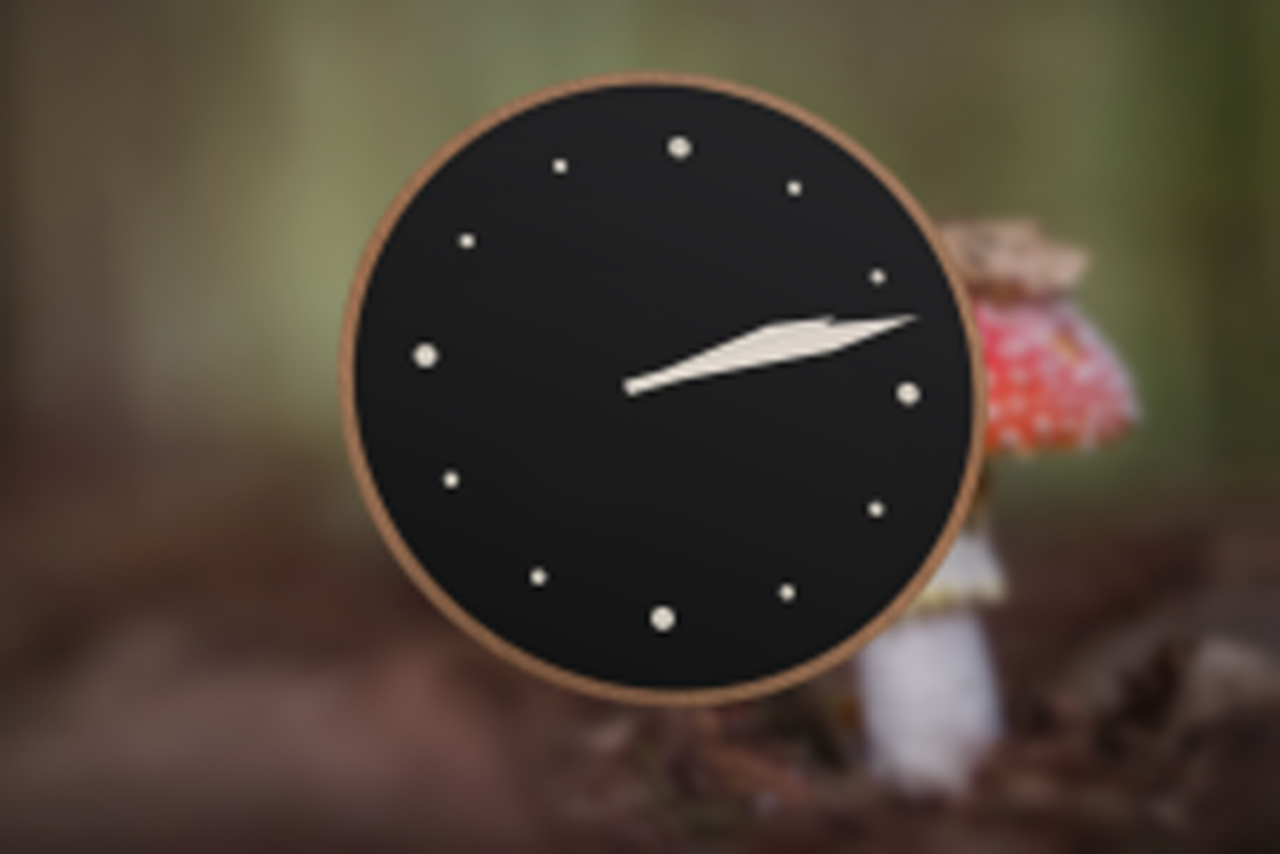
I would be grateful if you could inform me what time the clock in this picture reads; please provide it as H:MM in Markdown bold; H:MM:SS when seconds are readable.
**2:12**
